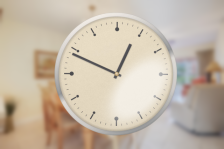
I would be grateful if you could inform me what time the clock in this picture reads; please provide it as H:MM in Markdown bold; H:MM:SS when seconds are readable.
**12:49**
